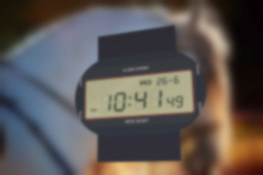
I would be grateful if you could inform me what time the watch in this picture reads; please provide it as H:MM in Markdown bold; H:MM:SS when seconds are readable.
**10:41**
